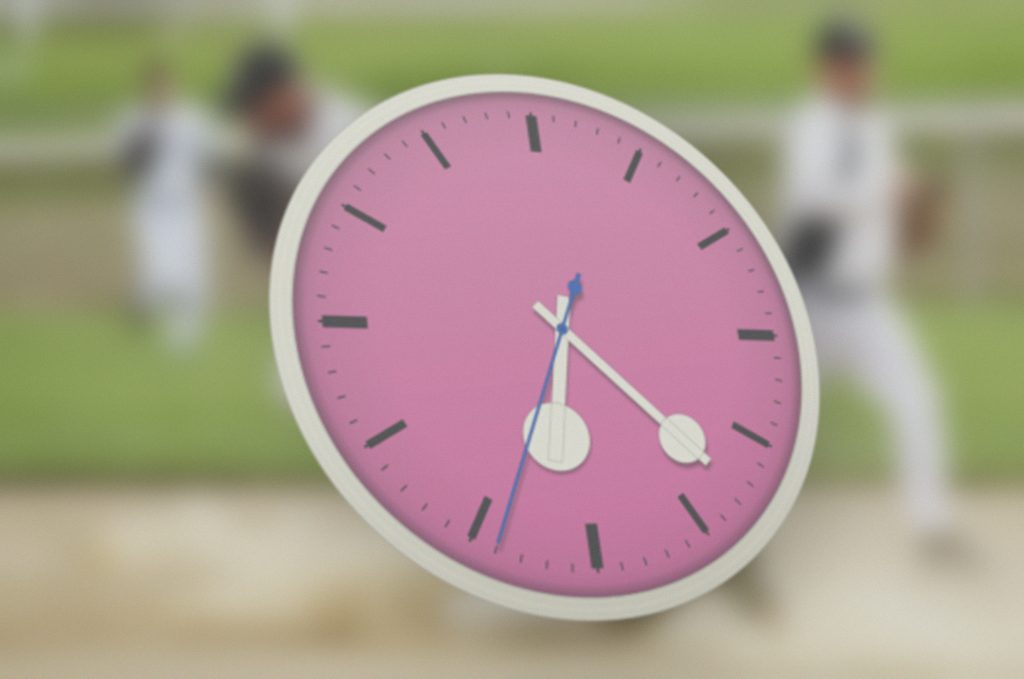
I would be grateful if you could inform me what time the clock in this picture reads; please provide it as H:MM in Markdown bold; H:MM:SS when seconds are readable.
**6:22:34**
